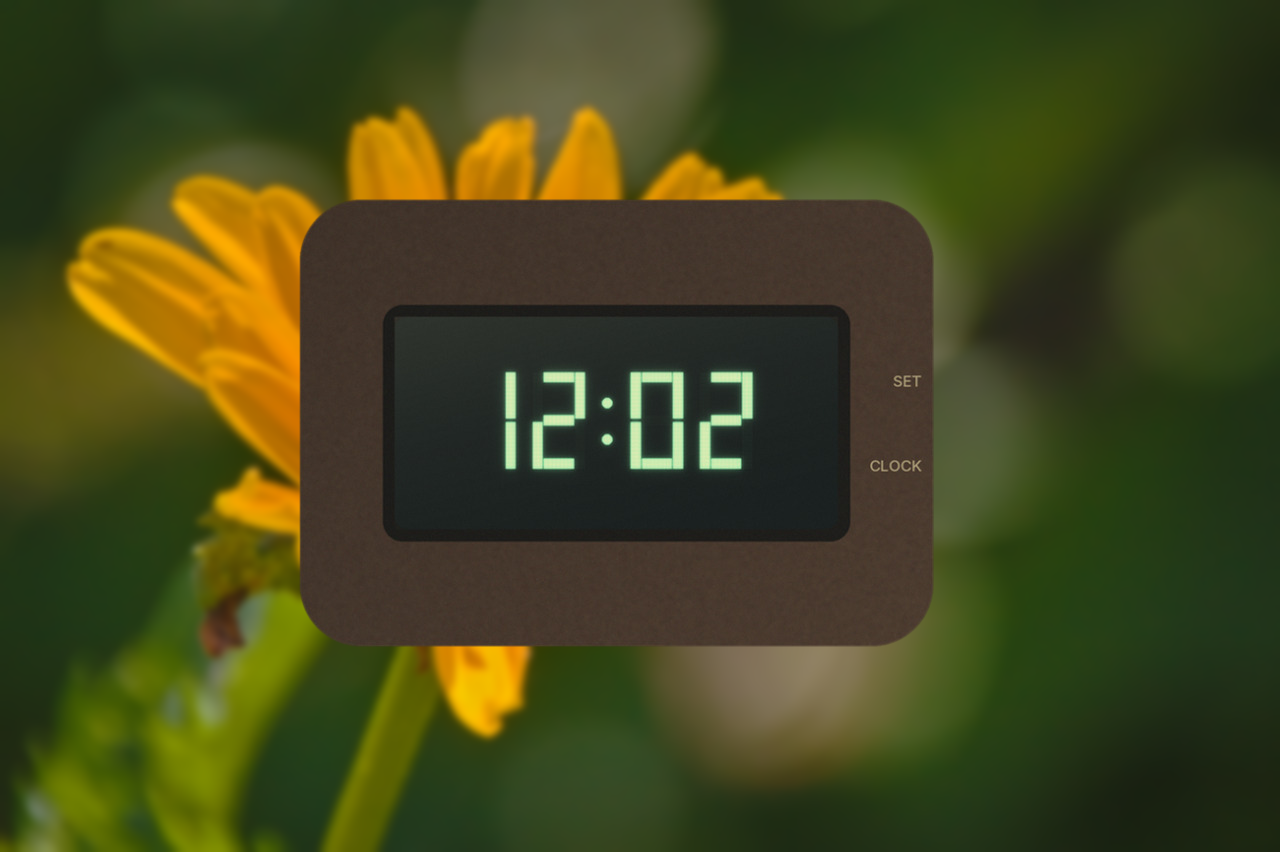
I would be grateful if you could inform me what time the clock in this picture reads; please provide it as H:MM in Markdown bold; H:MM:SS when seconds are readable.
**12:02**
